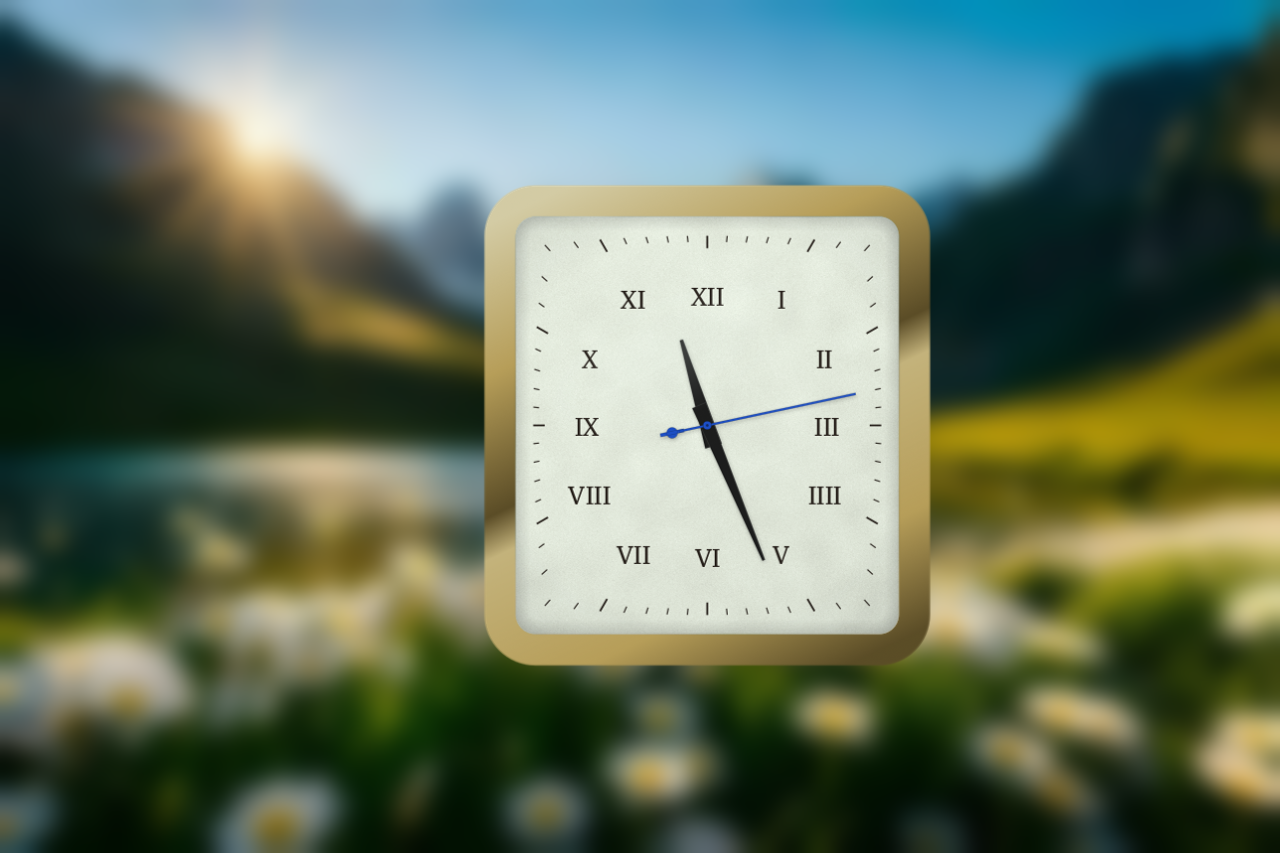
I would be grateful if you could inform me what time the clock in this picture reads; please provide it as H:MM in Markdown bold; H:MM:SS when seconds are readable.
**11:26:13**
